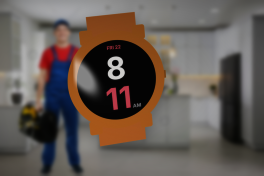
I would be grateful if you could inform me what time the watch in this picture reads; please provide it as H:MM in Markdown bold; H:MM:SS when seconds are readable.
**8:11**
